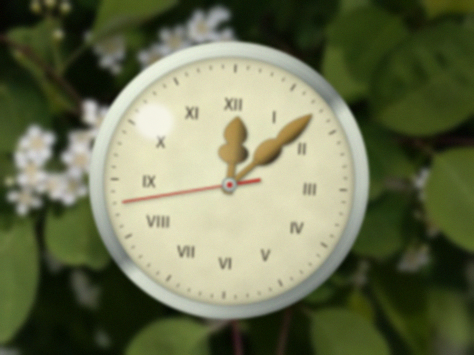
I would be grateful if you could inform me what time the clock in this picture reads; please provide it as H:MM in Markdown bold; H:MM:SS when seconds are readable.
**12:07:43**
